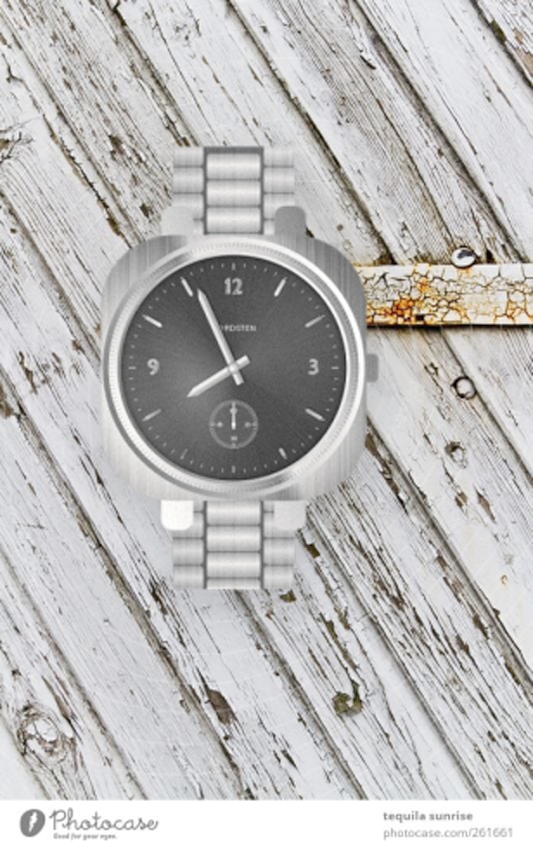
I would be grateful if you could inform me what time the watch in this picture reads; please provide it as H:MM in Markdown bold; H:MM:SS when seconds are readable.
**7:56**
